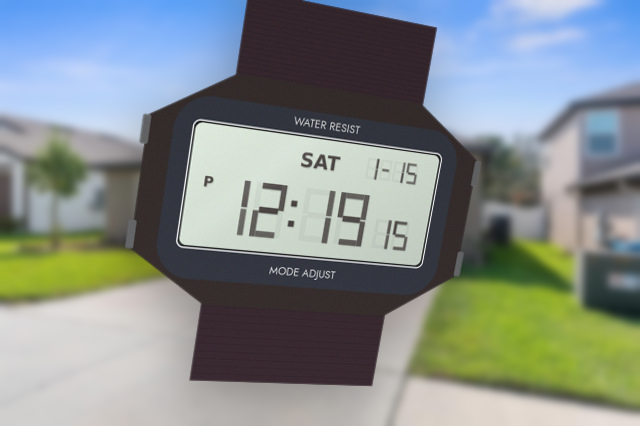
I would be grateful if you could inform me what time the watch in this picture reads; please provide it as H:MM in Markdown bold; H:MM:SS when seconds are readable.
**12:19:15**
